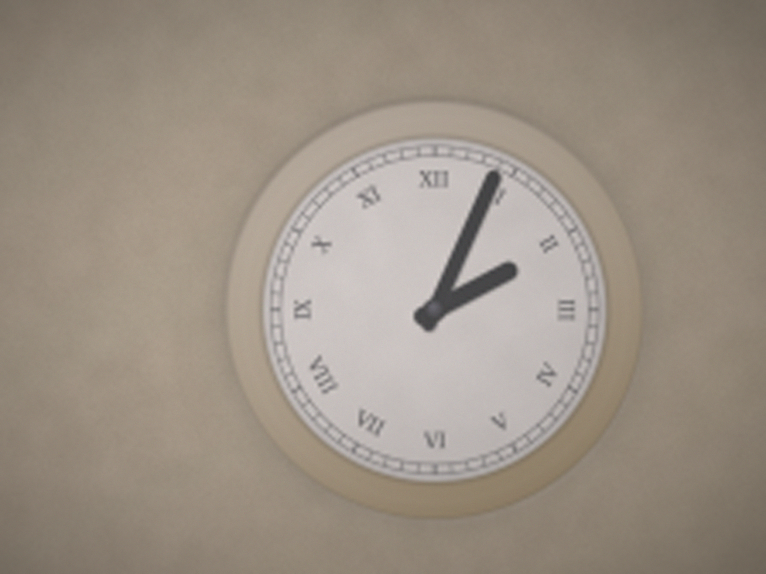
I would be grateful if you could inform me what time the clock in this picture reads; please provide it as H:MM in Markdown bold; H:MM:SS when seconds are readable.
**2:04**
